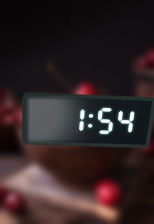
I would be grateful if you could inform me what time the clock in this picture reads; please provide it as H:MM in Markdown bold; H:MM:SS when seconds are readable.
**1:54**
